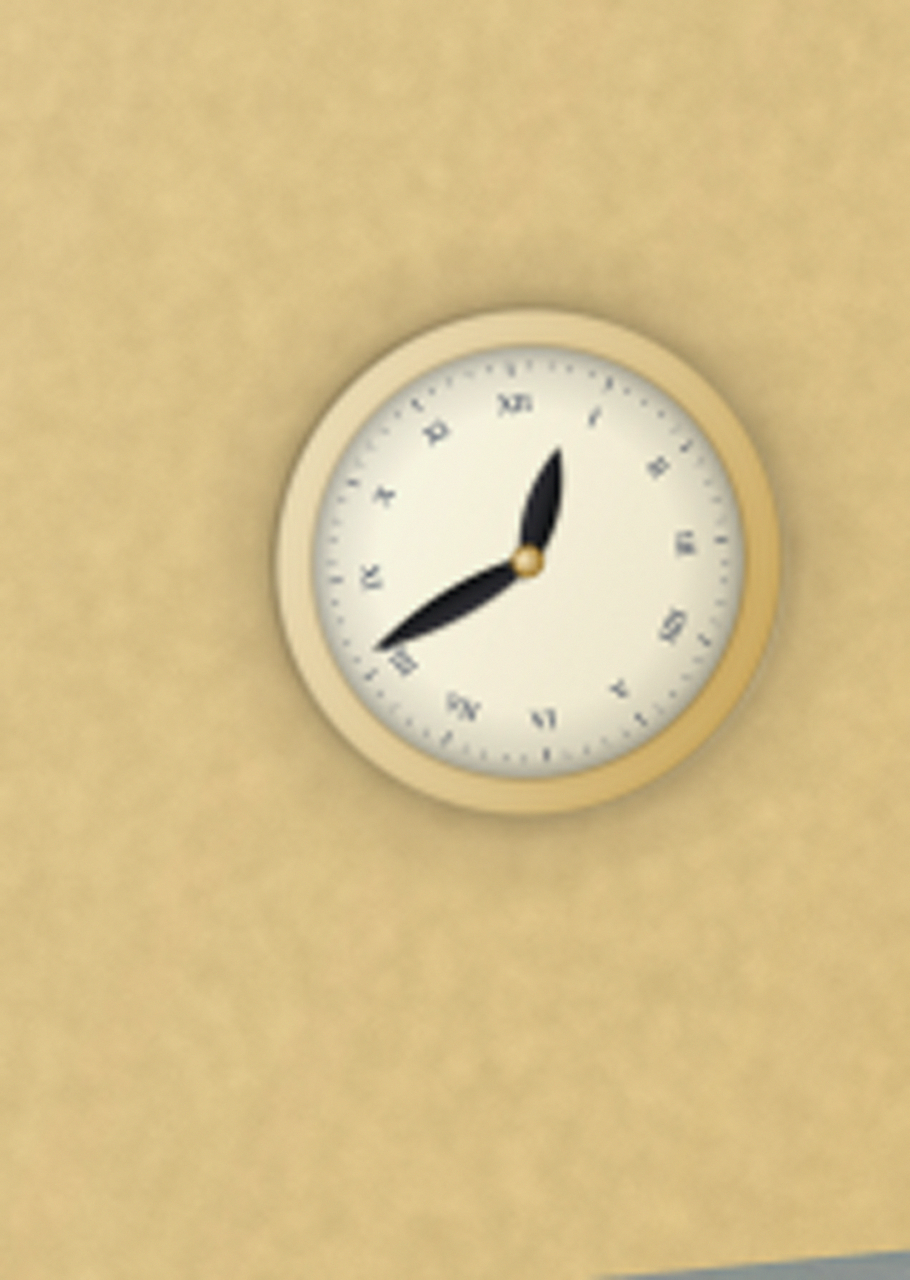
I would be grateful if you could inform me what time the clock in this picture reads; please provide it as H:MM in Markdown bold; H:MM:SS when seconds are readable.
**12:41**
